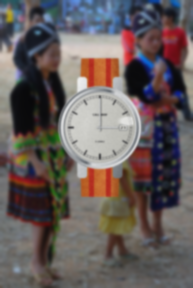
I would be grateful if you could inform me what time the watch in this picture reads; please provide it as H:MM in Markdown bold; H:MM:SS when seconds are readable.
**3:00**
